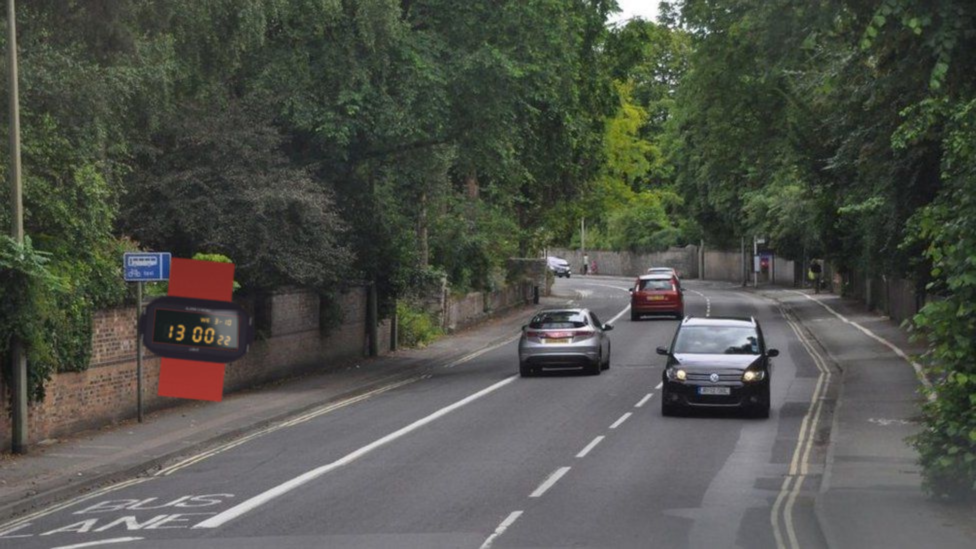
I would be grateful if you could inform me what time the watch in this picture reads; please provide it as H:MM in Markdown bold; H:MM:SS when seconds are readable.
**13:00**
